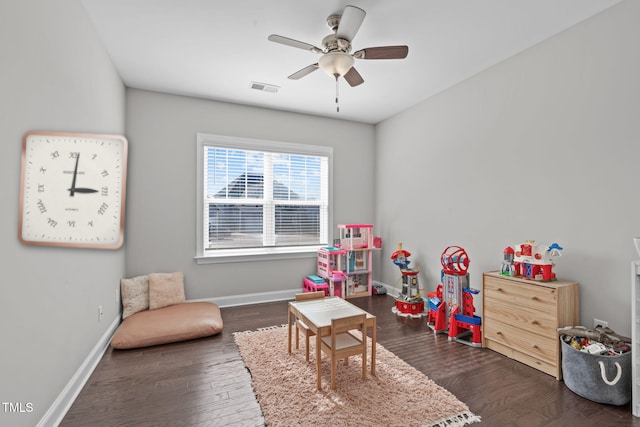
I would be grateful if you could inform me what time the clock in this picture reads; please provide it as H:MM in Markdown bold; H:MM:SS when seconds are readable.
**3:01**
